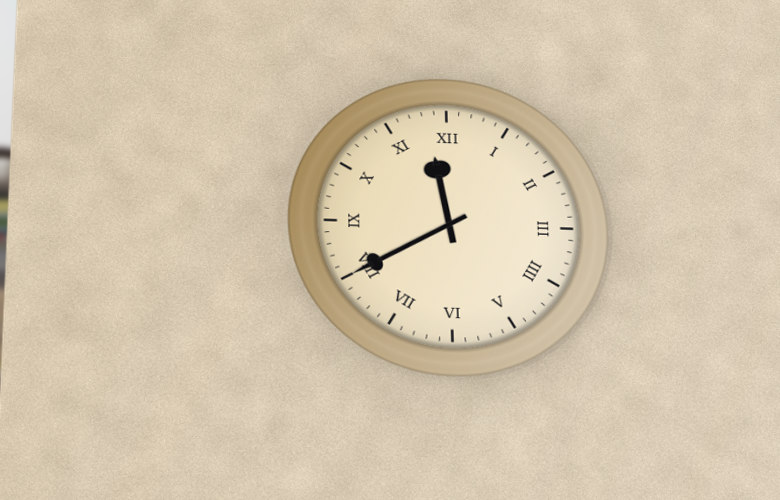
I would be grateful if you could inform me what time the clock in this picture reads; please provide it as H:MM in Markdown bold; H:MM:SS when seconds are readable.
**11:40**
